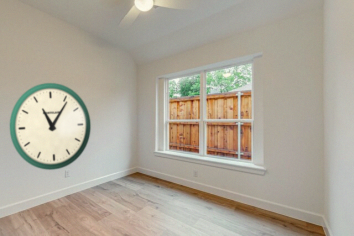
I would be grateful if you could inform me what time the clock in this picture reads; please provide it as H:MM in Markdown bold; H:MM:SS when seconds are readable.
**11:06**
